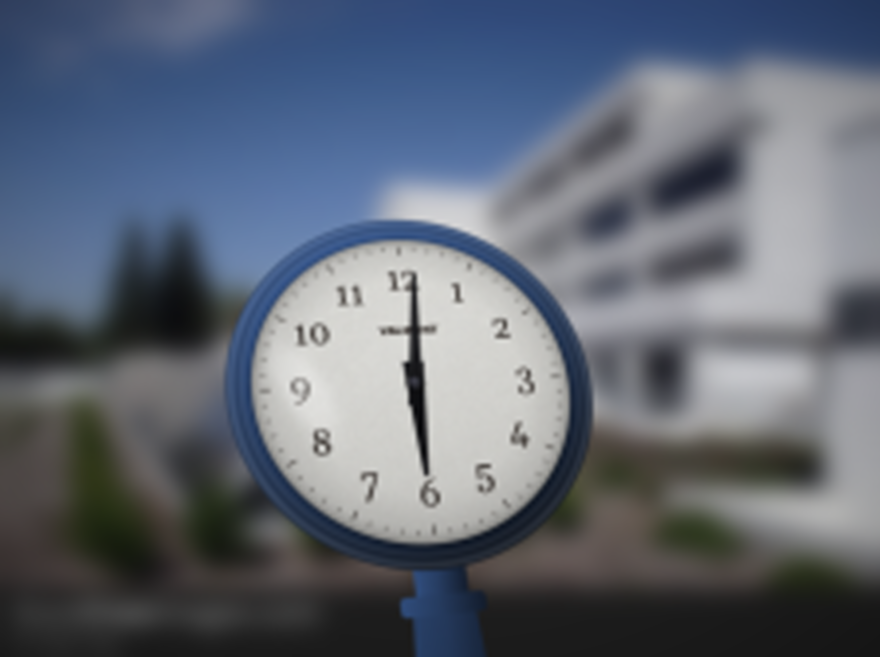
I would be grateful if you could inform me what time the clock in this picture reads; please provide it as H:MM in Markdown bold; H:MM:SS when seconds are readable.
**6:01**
